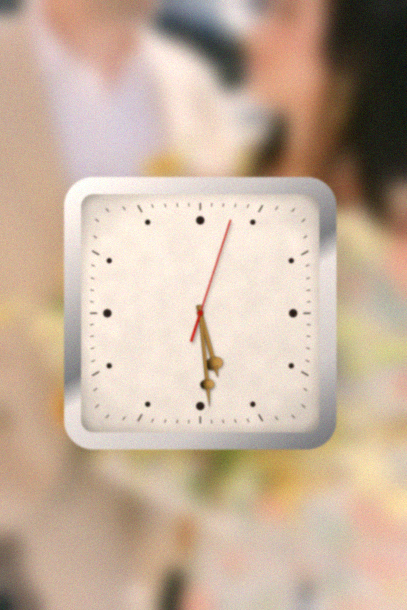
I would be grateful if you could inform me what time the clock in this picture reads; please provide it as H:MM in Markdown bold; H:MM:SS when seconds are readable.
**5:29:03**
